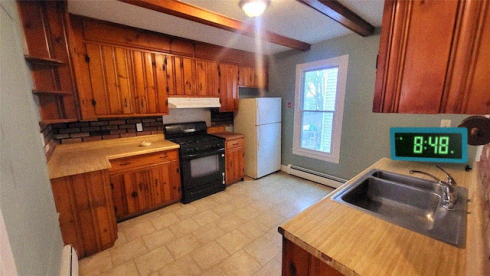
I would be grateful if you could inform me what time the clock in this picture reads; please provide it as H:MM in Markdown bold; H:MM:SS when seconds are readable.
**8:48**
